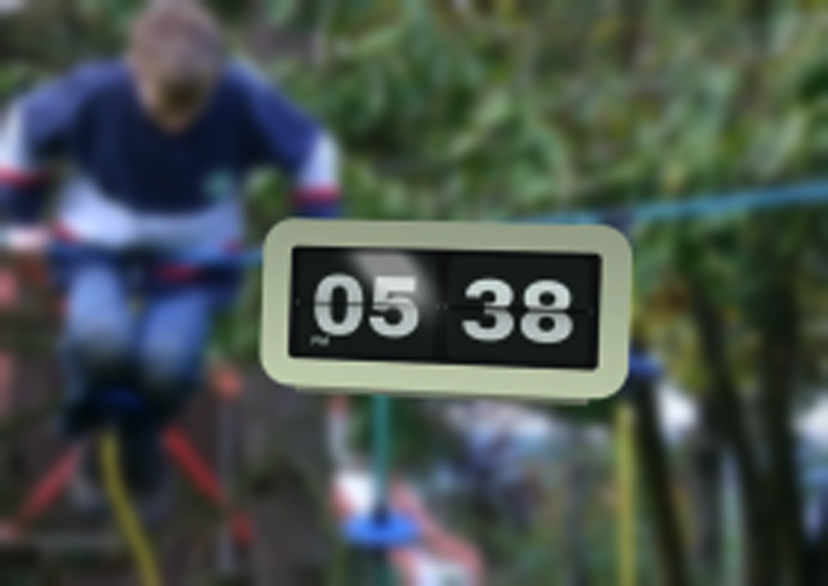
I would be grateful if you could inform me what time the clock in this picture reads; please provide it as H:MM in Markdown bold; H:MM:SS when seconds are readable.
**5:38**
